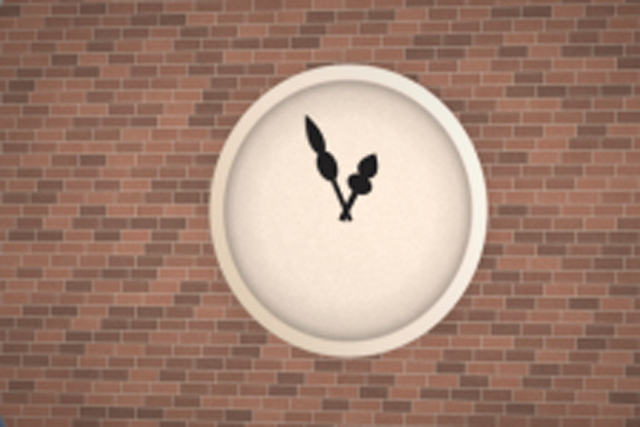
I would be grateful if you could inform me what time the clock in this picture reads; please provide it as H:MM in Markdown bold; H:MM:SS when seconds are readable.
**12:56**
